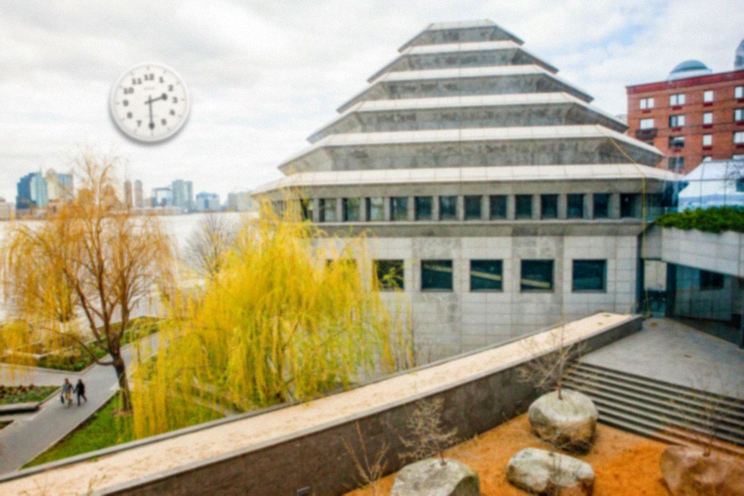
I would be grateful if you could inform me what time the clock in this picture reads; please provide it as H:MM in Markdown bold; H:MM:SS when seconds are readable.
**2:30**
